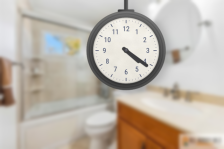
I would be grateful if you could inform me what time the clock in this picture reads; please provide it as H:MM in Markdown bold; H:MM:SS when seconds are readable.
**4:21**
